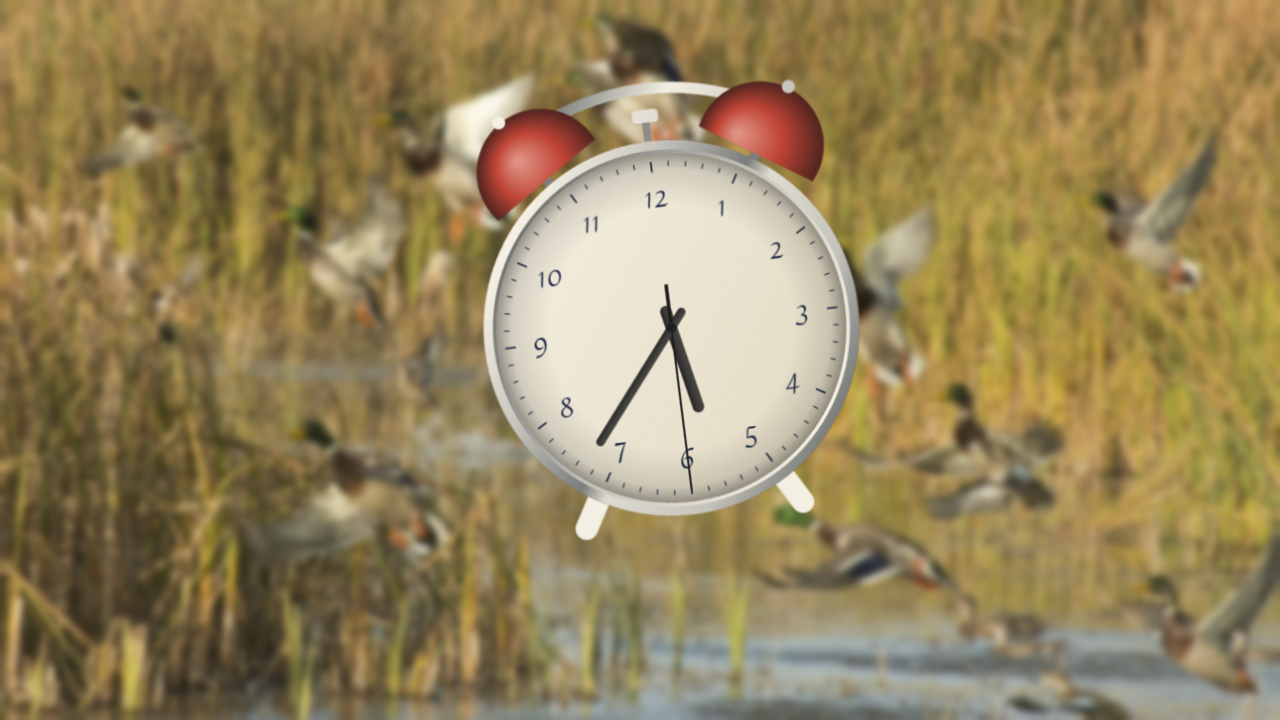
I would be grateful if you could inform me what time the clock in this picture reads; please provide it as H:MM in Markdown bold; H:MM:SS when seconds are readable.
**5:36:30**
